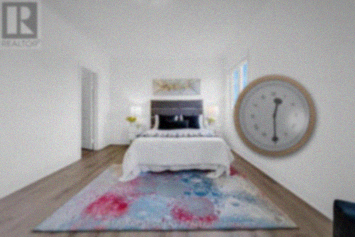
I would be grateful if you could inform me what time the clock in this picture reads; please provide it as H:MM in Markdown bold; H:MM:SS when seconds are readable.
**12:30**
